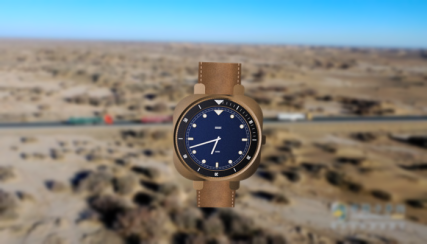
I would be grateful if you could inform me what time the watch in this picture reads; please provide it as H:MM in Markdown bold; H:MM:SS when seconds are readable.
**6:42**
